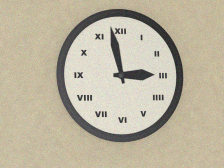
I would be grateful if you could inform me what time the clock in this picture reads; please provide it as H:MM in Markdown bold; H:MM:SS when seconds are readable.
**2:58**
